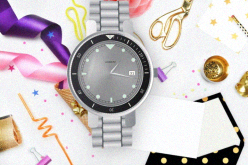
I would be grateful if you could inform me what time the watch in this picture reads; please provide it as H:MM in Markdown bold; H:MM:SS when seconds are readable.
**1:17**
